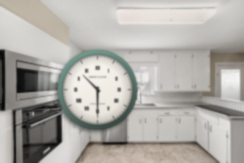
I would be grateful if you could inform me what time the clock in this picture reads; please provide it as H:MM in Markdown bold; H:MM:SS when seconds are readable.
**10:30**
